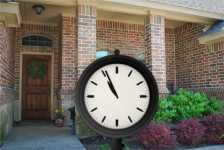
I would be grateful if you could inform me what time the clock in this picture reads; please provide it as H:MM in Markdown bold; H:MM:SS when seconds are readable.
**10:56**
